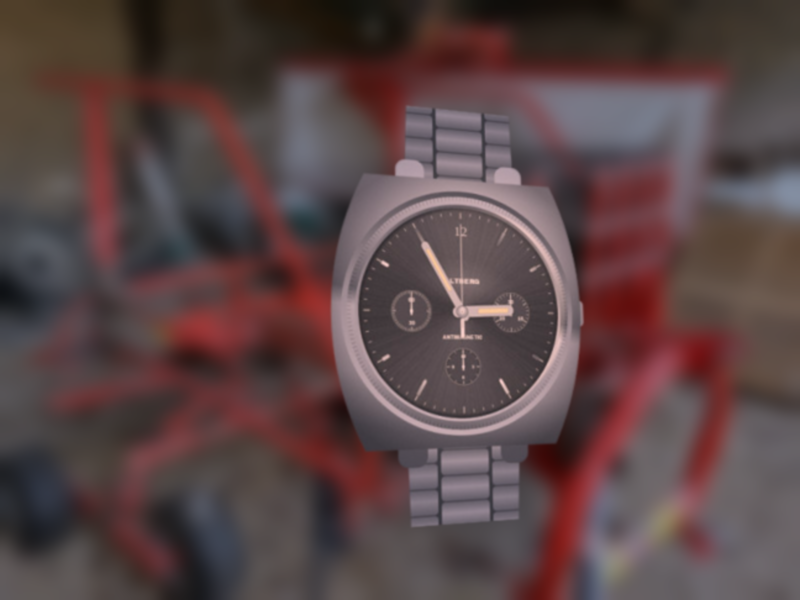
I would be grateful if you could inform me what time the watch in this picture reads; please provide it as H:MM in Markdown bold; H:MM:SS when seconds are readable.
**2:55**
